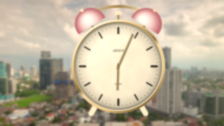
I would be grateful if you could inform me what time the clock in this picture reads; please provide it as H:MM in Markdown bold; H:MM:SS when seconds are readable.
**6:04**
